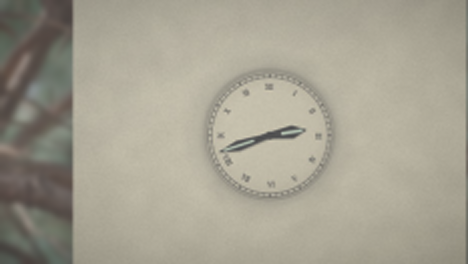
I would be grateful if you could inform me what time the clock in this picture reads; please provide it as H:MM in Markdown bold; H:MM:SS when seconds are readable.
**2:42**
